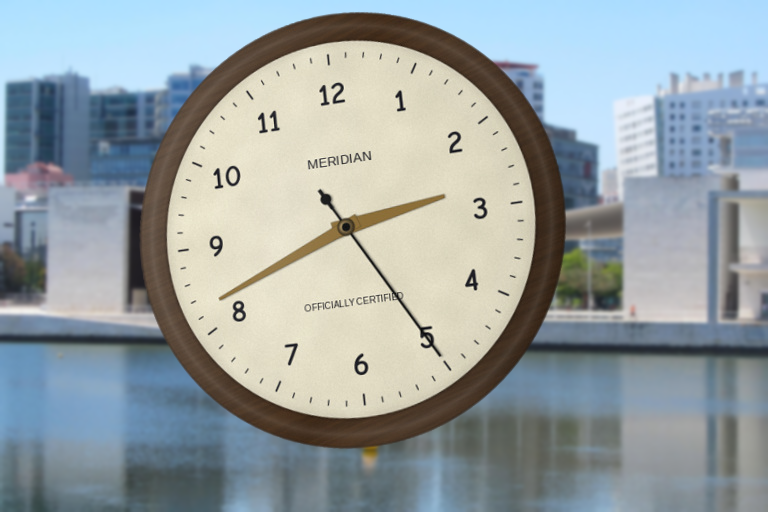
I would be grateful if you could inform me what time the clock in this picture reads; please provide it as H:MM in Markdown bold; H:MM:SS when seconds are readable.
**2:41:25**
